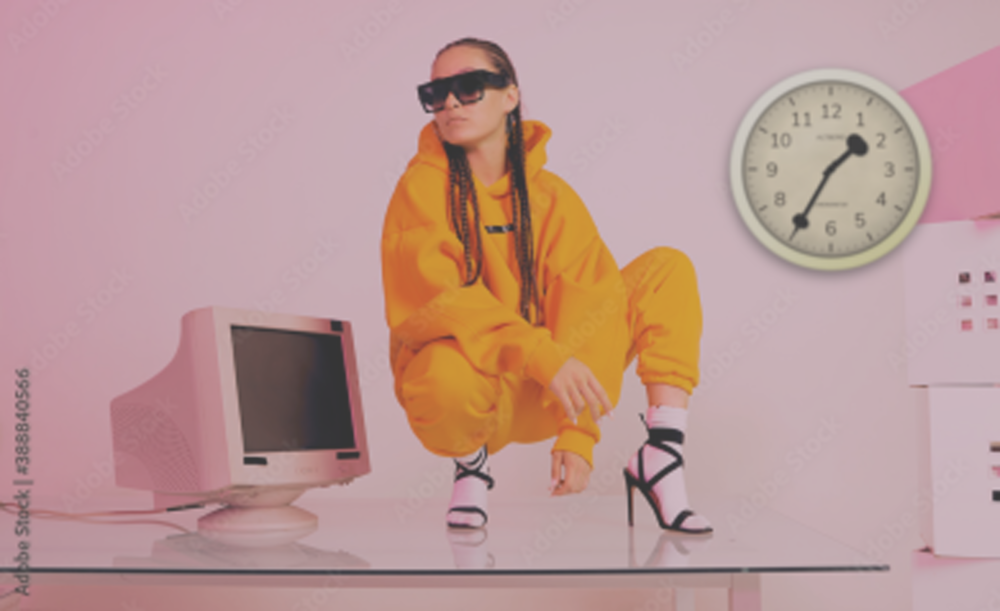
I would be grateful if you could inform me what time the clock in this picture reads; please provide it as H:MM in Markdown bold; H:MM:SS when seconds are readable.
**1:35**
